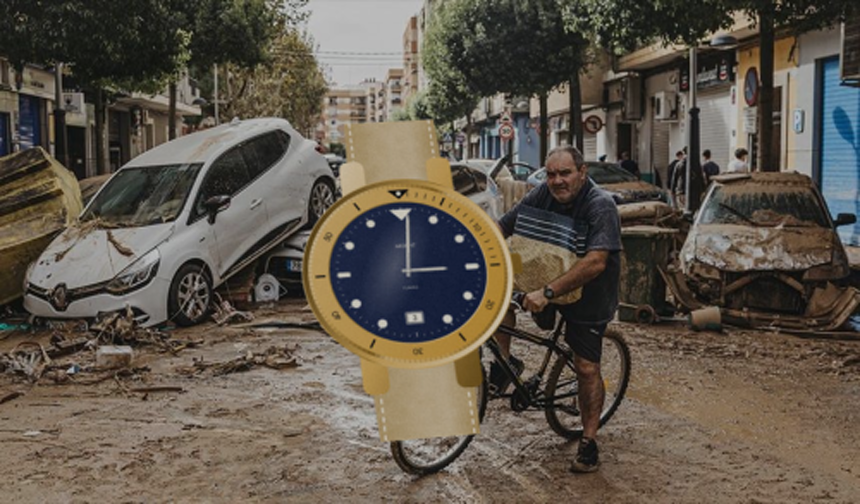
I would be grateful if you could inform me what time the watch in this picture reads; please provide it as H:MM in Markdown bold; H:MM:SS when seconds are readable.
**3:01**
